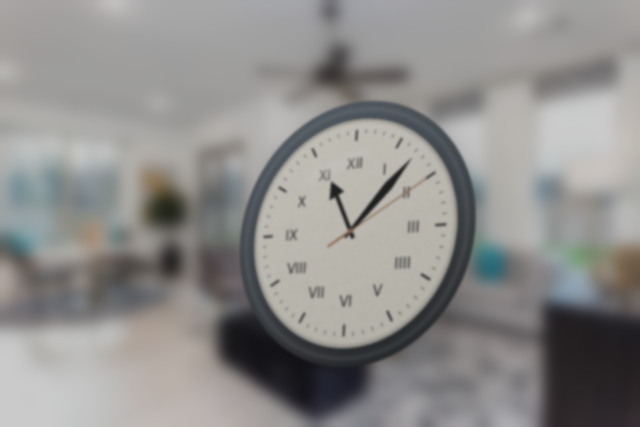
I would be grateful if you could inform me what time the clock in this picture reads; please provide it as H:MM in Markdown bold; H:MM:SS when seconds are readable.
**11:07:10**
